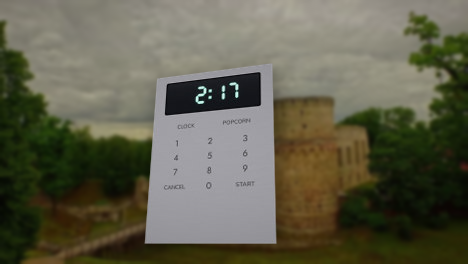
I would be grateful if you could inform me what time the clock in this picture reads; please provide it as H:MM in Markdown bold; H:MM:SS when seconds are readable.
**2:17**
